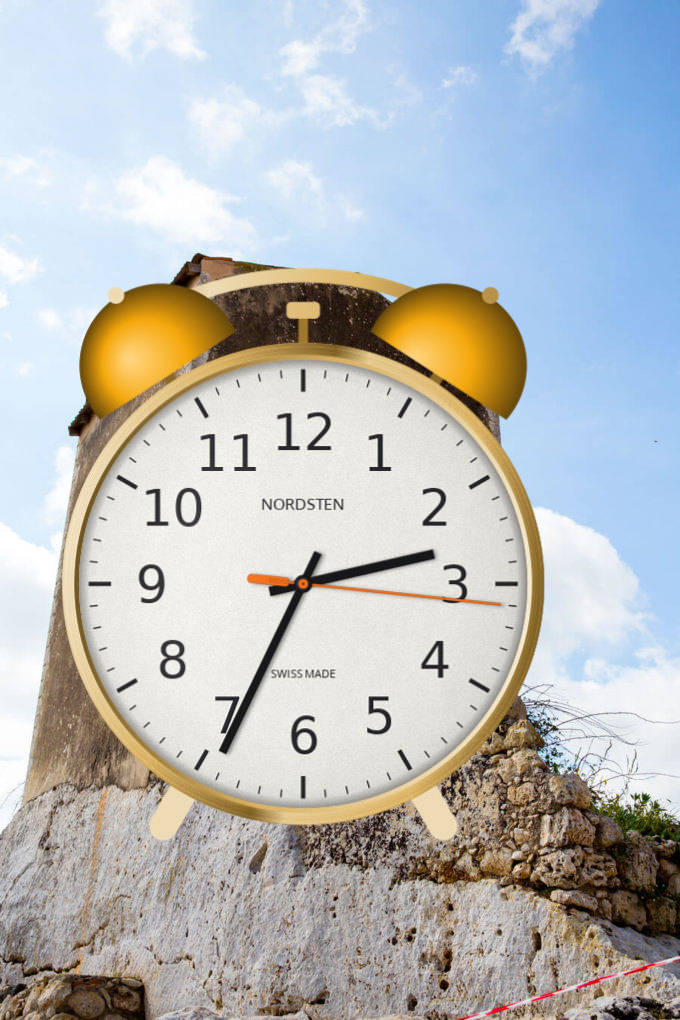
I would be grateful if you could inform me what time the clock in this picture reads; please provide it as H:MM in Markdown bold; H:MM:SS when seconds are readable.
**2:34:16**
